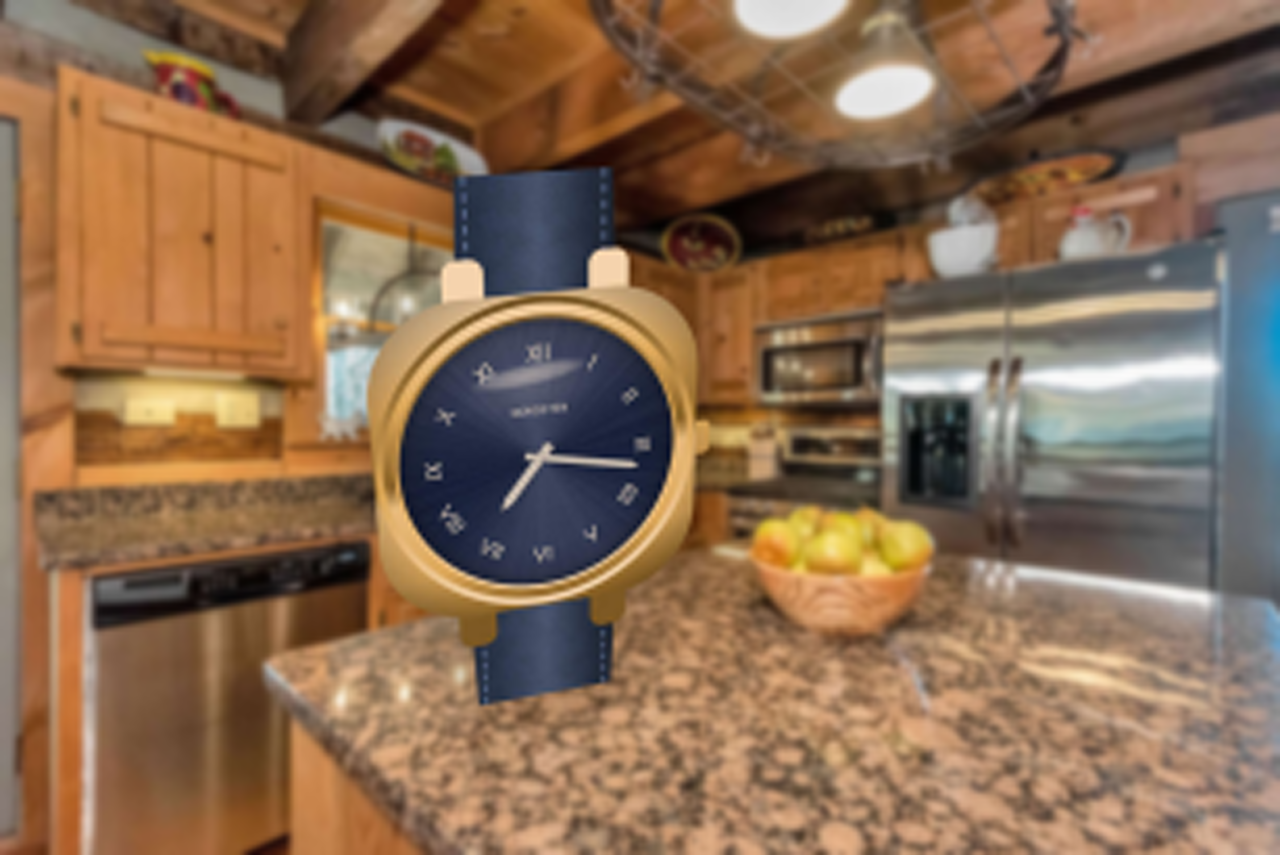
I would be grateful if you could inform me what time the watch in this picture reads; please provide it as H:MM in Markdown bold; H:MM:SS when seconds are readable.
**7:17**
